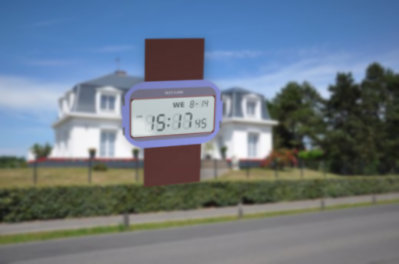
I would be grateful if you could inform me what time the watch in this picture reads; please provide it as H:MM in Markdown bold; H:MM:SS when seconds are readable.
**15:17:45**
